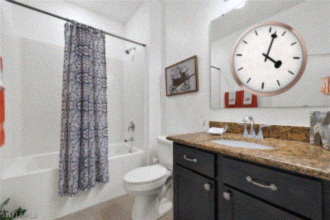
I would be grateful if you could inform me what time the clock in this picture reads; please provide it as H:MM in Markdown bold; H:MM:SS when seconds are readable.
**4:02**
